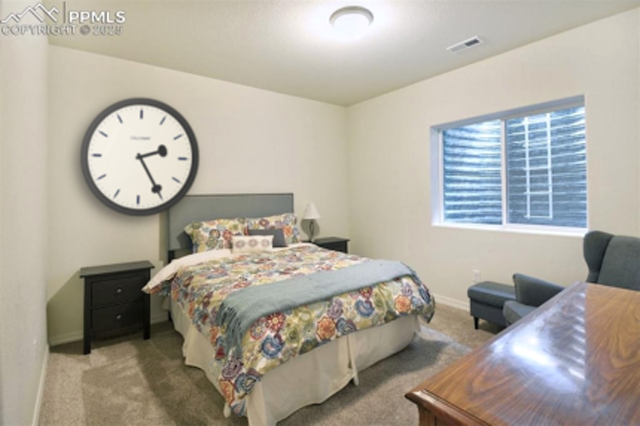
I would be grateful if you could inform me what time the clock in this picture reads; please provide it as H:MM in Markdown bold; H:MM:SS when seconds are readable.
**2:25**
